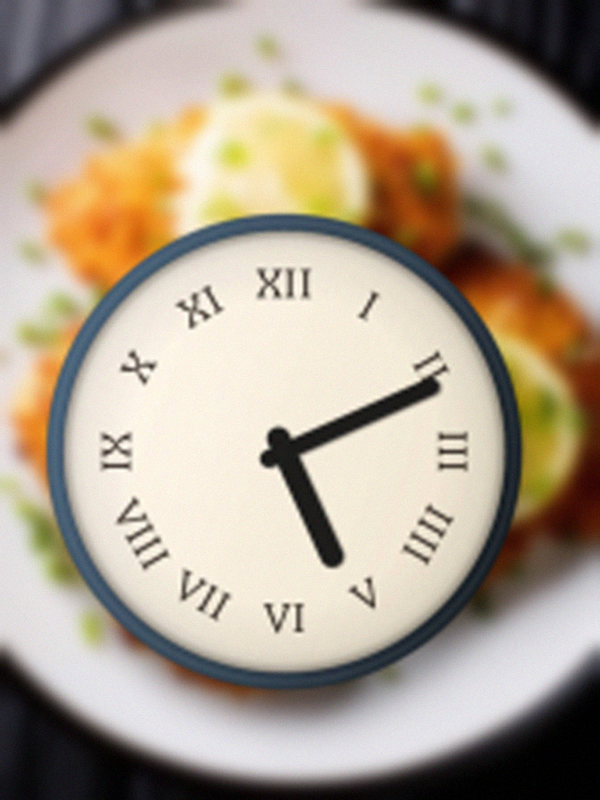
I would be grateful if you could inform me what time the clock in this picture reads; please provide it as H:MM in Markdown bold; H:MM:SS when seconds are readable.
**5:11**
